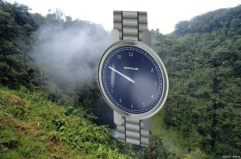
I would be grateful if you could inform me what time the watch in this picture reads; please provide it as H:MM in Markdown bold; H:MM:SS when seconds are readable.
**9:49**
